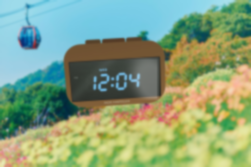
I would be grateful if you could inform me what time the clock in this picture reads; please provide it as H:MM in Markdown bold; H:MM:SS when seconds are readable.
**12:04**
